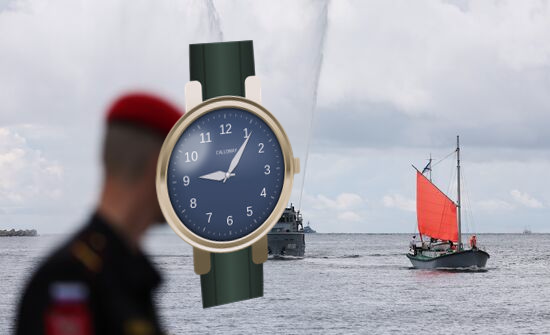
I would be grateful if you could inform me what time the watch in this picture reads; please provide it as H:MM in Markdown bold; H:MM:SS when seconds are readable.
**9:06**
